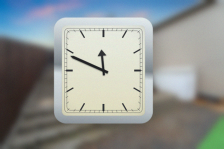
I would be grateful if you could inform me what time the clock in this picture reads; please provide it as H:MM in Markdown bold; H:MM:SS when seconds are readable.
**11:49**
